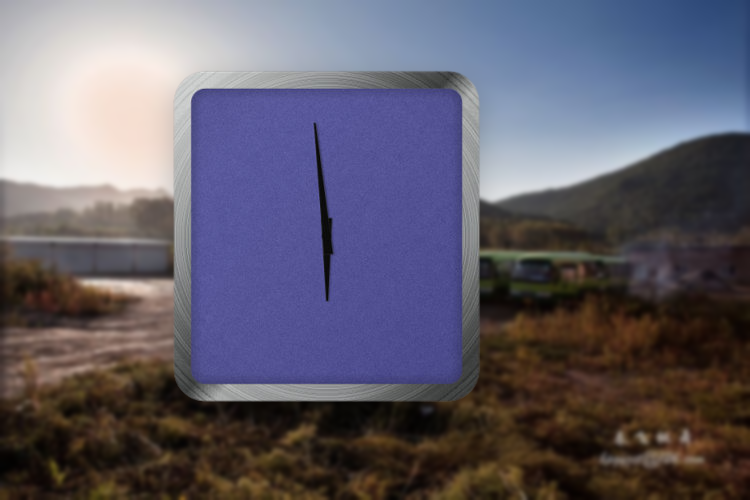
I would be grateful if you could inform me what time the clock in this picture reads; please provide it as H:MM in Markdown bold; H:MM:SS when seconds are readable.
**5:59**
